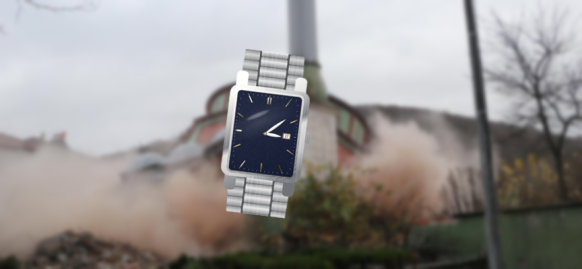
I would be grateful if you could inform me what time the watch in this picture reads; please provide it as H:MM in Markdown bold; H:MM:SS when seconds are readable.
**3:08**
